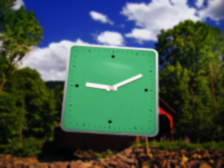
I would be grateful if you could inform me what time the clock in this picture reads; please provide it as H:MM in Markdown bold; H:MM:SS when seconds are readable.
**9:10**
